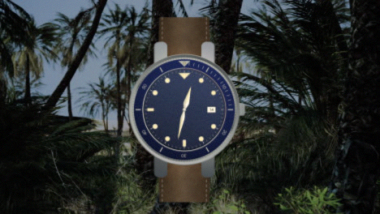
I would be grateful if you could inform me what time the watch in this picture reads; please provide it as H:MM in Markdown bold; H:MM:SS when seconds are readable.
**12:32**
